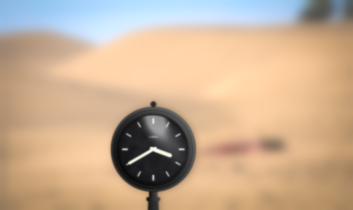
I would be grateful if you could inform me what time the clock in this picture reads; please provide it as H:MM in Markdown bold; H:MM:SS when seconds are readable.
**3:40**
